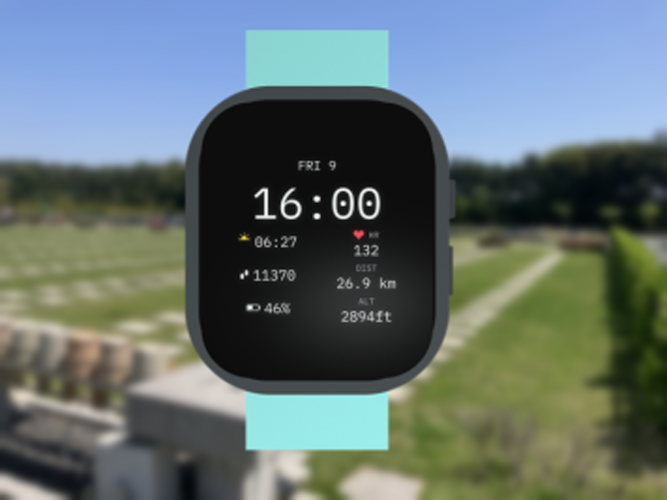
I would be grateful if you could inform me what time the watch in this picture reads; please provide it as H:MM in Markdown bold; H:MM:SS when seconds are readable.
**16:00**
